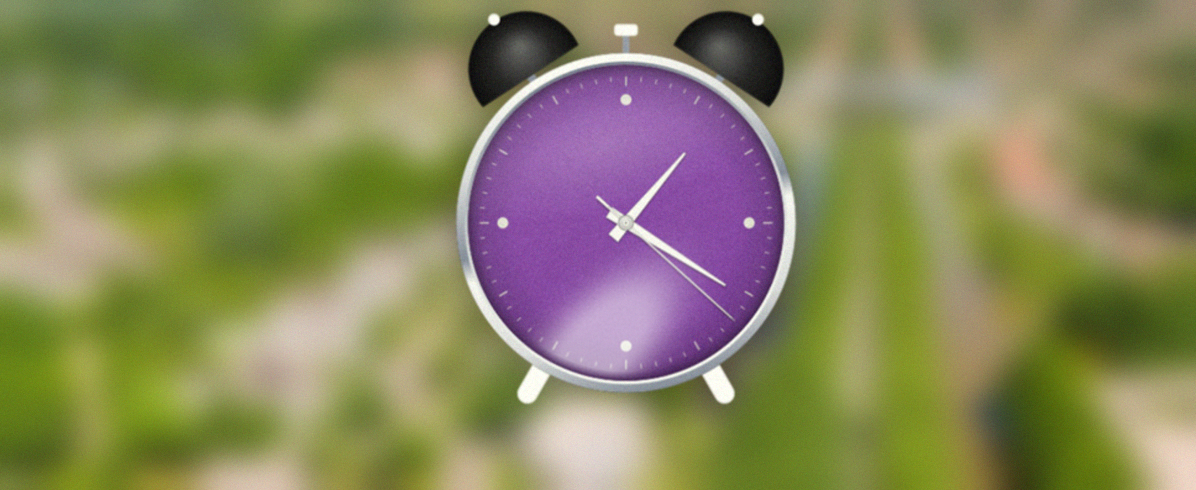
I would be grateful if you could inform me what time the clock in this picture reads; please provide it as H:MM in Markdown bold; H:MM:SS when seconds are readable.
**1:20:22**
